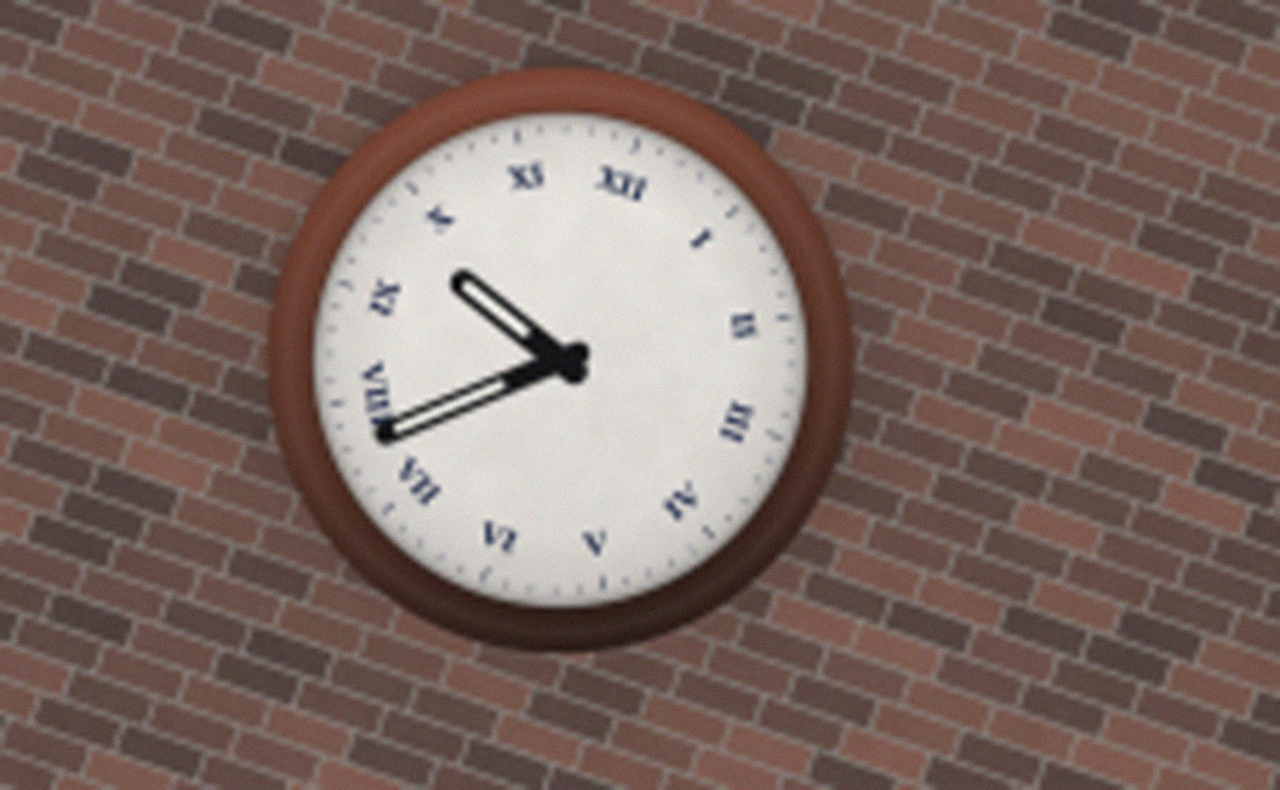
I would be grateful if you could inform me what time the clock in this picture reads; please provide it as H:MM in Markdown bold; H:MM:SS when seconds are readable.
**9:38**
